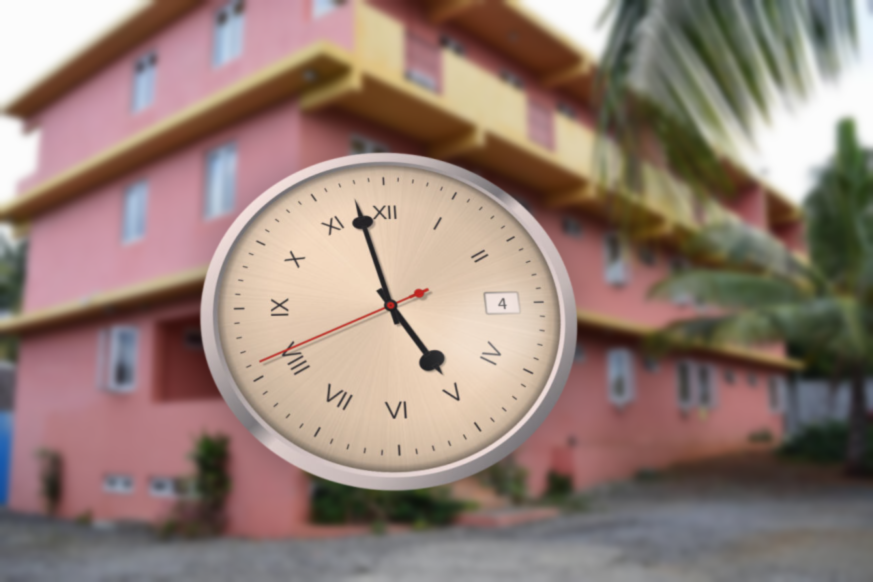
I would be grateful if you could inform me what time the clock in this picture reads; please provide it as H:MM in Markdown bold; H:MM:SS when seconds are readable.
**4:57:41**
